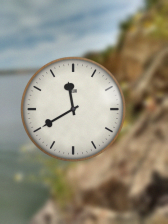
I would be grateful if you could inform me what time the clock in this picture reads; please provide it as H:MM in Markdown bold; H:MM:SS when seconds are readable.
**11:40**
